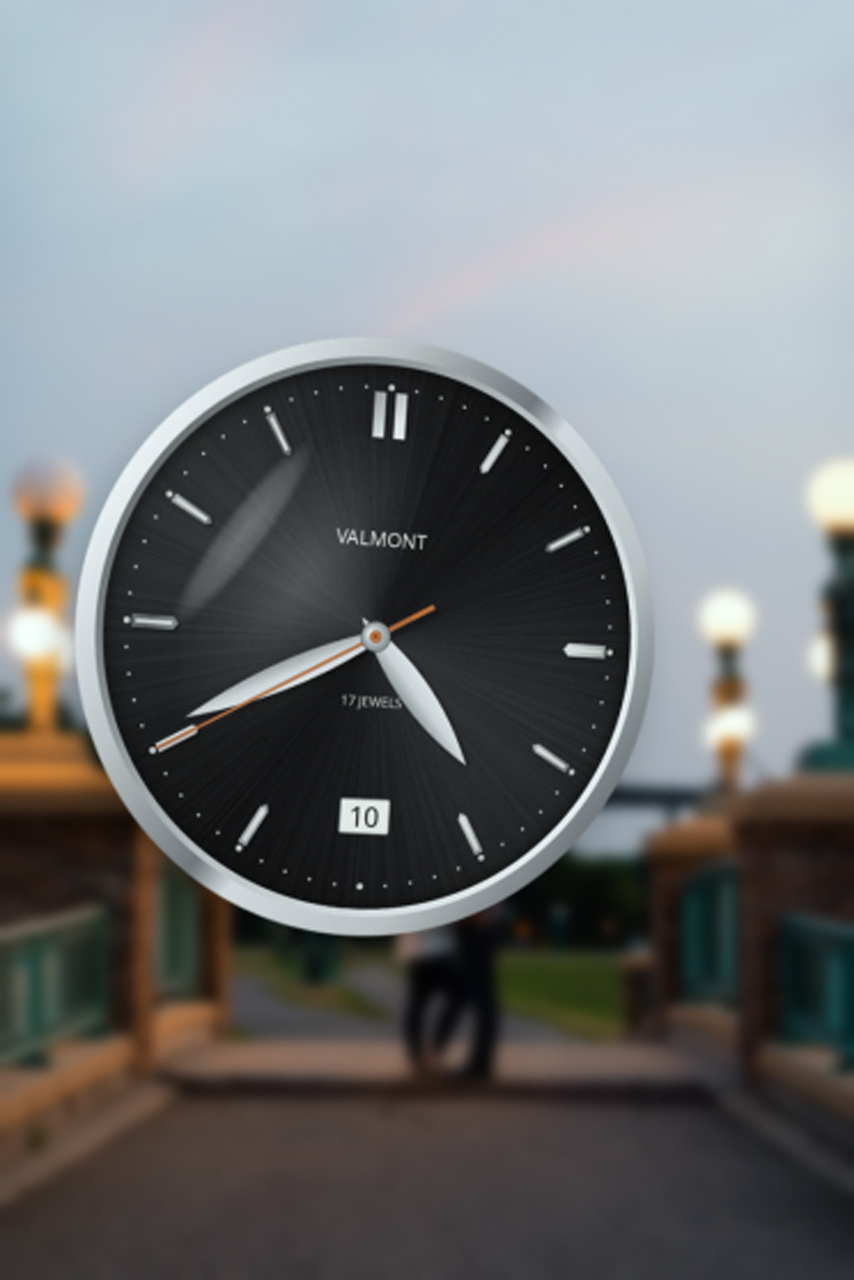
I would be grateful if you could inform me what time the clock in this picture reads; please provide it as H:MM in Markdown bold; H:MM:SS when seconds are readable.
**4:40:40**
